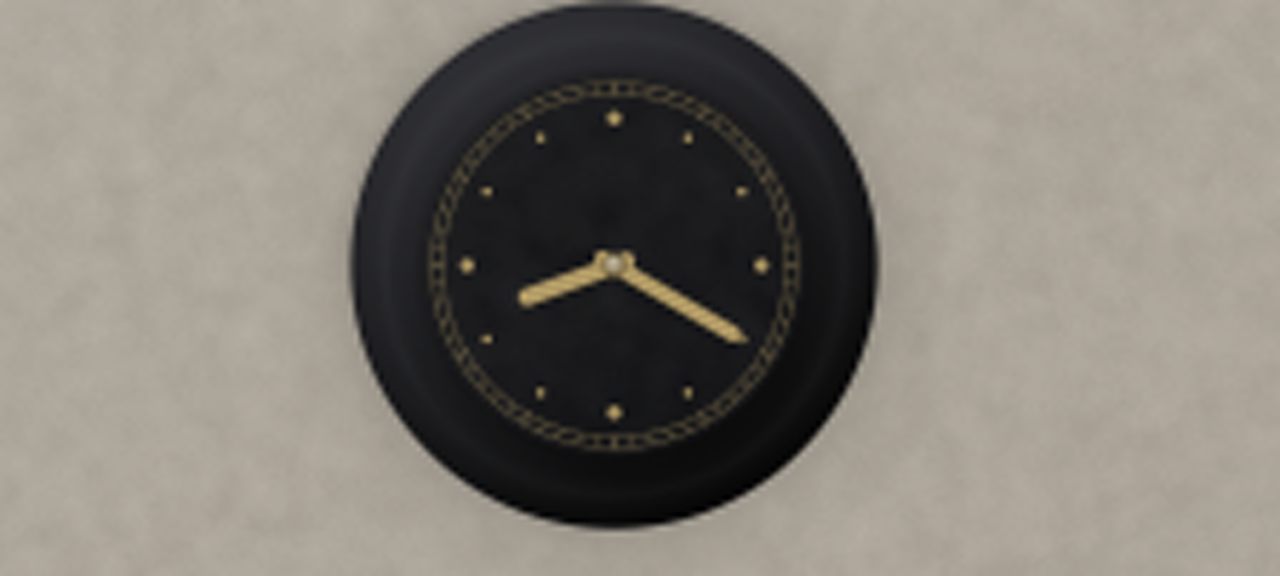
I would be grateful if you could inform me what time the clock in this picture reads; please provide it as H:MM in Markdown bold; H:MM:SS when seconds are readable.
**8:20**
